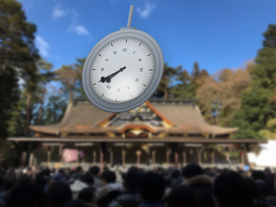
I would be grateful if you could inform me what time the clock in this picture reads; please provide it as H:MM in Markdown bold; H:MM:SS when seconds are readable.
**7:40**
